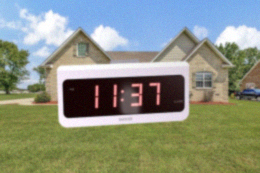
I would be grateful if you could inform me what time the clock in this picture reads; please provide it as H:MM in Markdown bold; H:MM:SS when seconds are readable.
**11:37**
